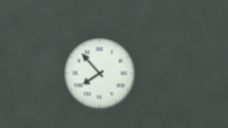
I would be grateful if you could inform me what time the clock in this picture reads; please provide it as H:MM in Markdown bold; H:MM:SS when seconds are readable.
**7:53**
